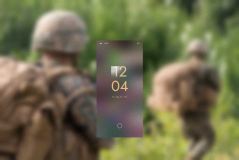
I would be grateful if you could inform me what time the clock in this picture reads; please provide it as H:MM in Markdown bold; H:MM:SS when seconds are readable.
**12:04**
